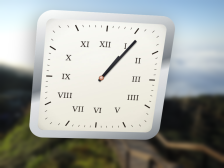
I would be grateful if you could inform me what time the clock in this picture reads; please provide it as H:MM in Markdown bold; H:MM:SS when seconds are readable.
**1:06**
